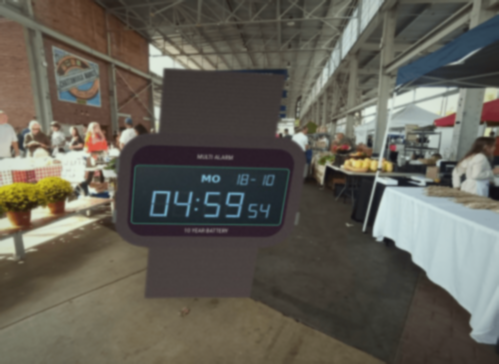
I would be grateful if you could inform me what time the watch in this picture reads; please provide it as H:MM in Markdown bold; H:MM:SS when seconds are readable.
**4:59:54**
